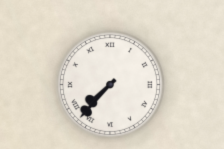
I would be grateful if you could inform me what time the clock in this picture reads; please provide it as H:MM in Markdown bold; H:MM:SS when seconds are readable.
**7:37**
